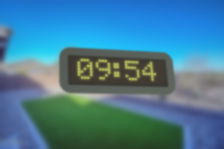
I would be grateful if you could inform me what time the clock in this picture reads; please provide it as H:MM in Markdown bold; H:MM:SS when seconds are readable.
**9:54**
